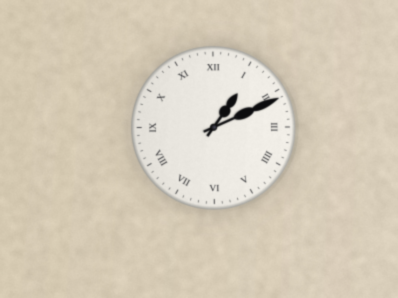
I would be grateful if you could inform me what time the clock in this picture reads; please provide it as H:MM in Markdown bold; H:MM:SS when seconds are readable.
**1:11**
